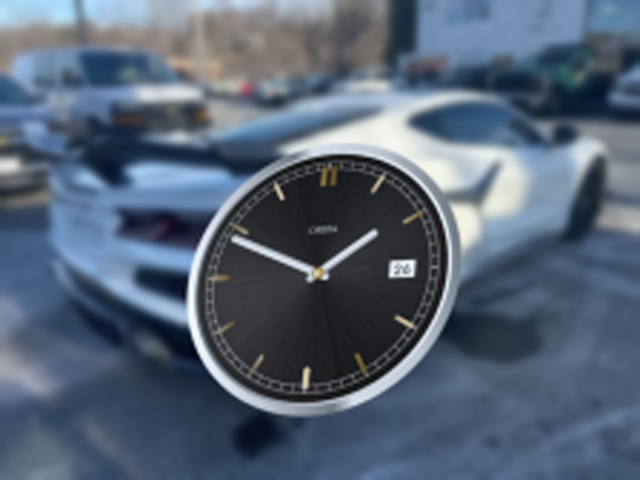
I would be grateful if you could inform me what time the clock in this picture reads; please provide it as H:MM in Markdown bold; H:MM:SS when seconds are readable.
**1:49**
